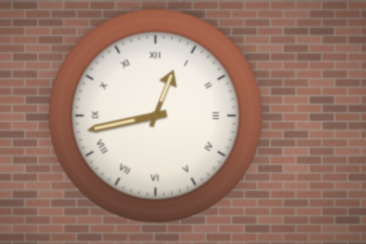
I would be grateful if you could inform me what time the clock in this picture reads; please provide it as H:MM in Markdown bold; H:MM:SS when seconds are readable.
**12:43**
